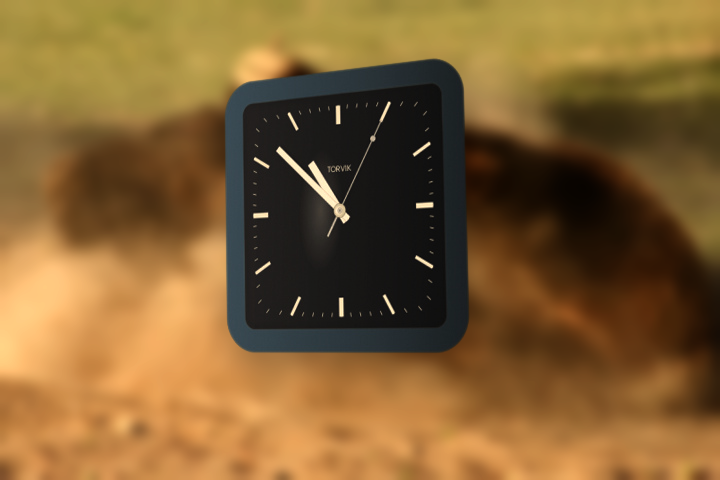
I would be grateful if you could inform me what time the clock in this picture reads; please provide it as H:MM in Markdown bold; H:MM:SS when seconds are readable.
**10:52:05**
